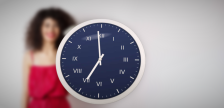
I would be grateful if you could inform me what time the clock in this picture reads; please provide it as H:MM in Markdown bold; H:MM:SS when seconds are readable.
**6:59**
